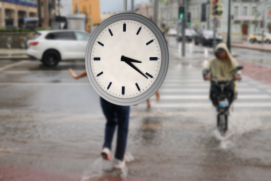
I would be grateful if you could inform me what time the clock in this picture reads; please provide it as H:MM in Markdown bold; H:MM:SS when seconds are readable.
**3:21**
